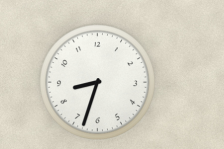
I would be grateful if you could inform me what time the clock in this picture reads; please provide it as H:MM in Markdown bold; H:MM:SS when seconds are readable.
**8:33**
